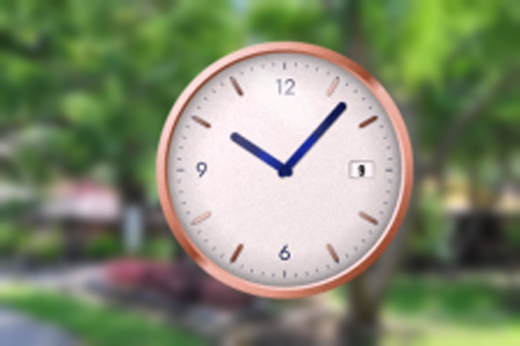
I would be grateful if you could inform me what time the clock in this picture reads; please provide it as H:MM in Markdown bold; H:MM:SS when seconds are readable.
**10:07**
